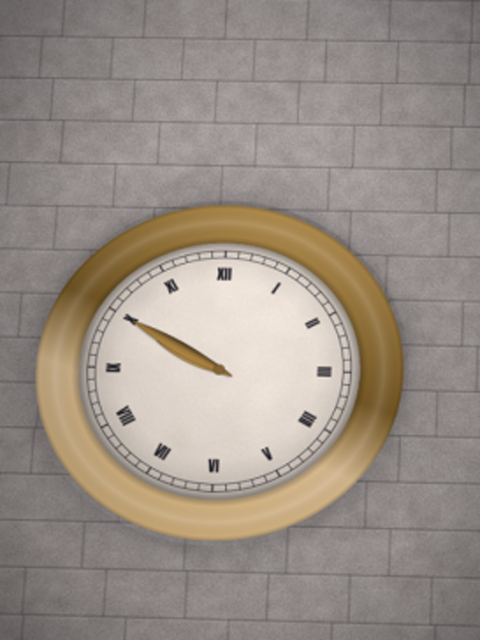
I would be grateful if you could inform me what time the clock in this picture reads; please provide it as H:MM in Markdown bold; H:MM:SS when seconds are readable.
**9:50**
